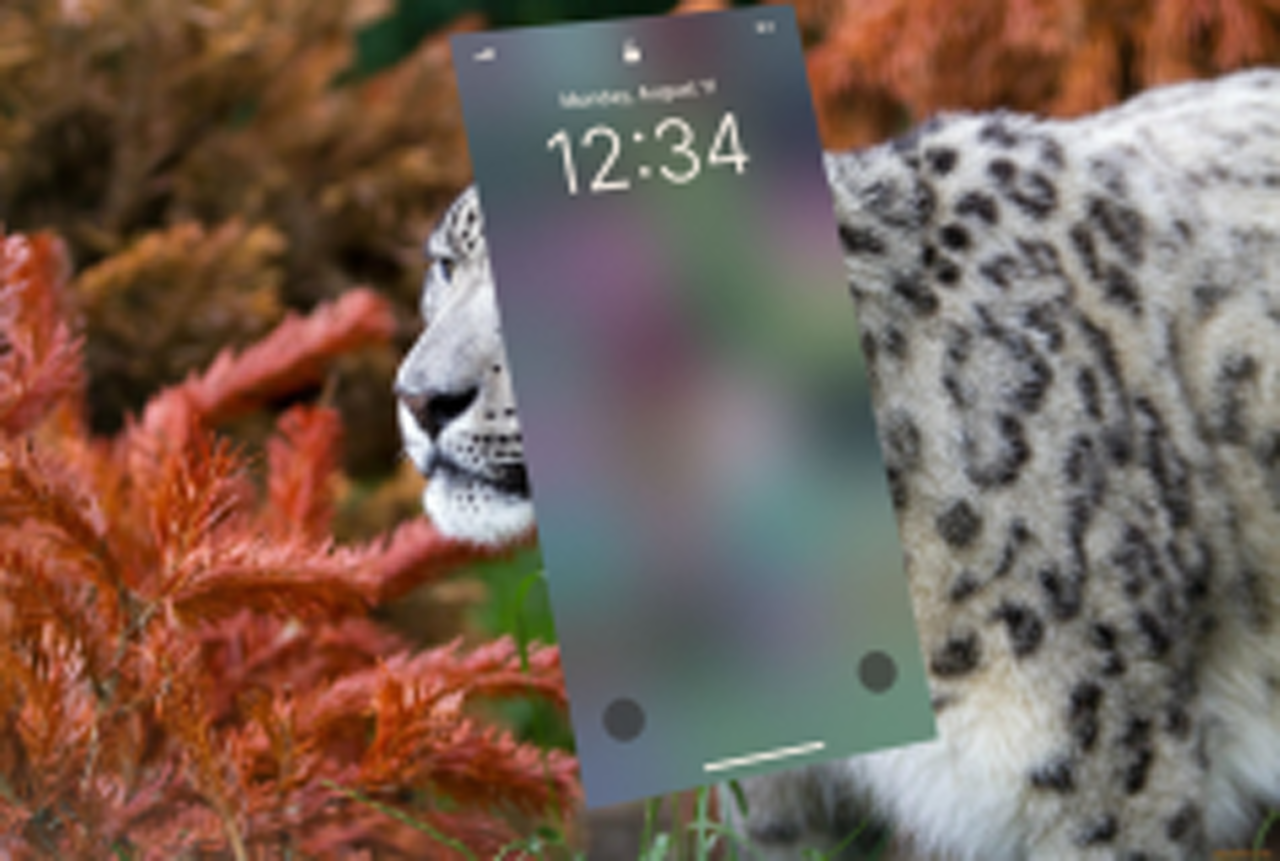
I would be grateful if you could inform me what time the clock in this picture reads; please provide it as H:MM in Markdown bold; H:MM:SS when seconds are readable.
**12:34**
